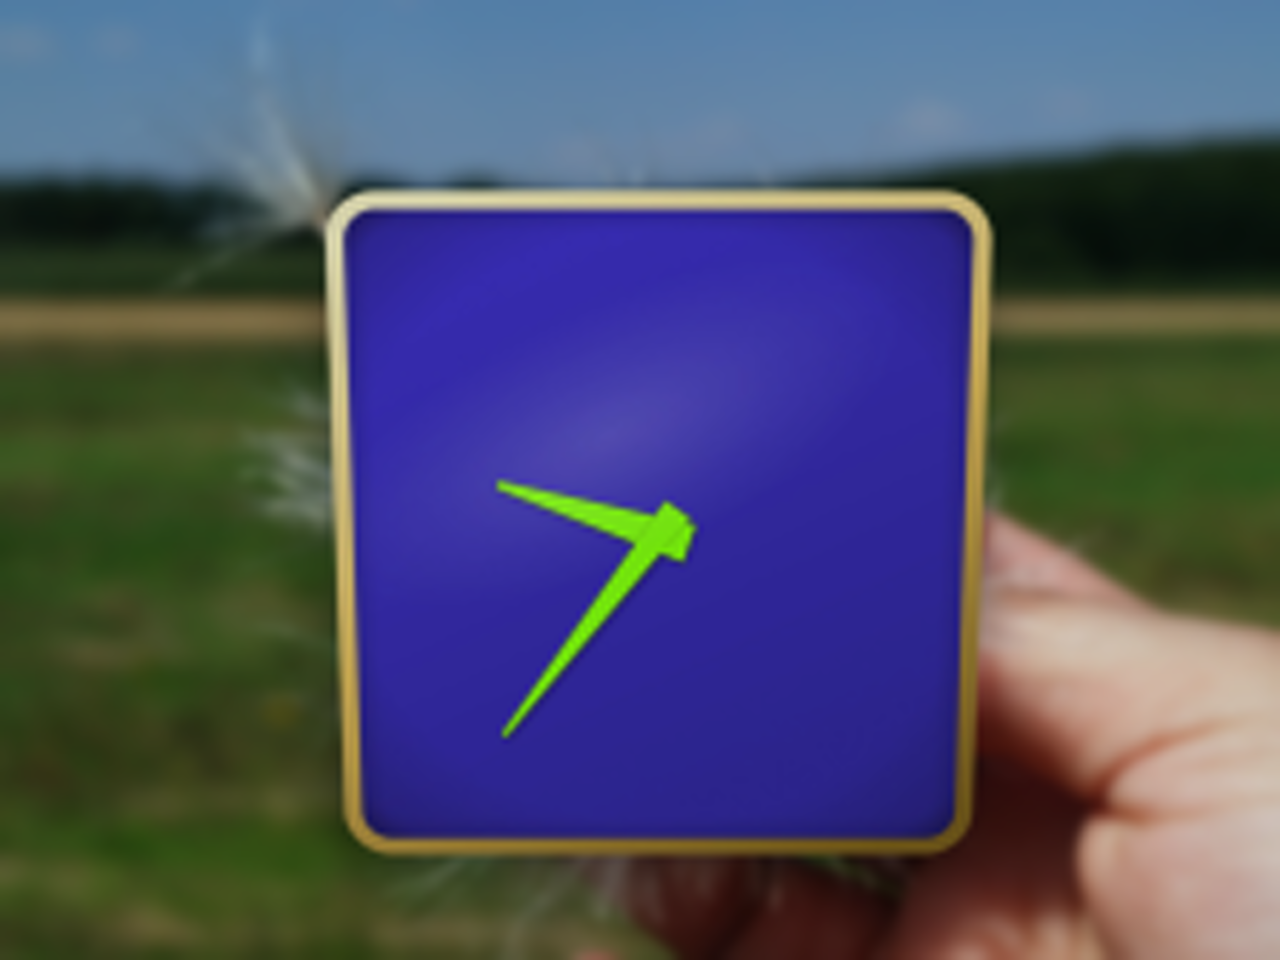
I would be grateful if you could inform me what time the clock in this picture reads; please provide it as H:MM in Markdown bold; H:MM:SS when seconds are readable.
**9:36**
